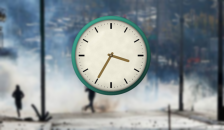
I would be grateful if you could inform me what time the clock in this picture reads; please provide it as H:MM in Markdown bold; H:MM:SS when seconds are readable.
**3:35**
